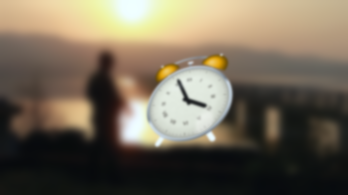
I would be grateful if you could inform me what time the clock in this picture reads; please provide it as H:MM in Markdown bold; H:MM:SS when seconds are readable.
**3:56**
